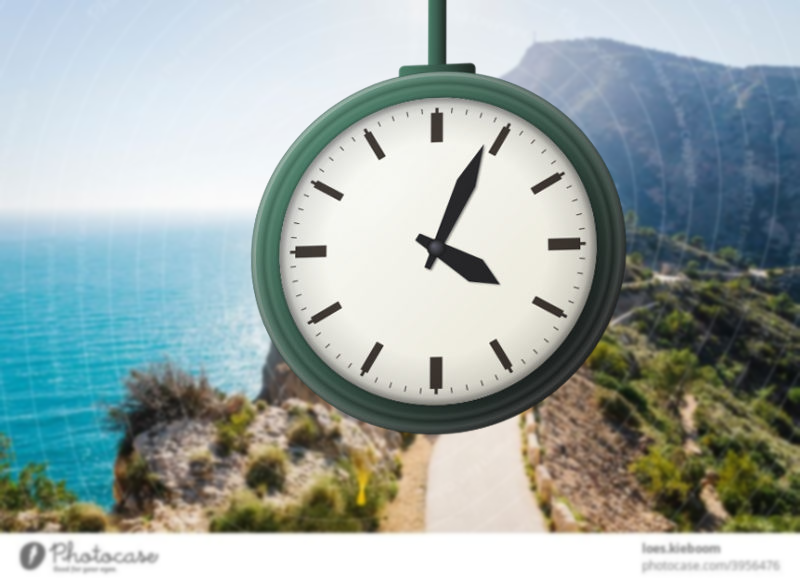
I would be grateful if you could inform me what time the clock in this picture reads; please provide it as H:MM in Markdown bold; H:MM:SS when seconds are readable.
**4:04**
